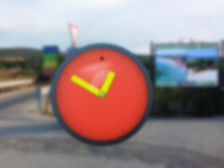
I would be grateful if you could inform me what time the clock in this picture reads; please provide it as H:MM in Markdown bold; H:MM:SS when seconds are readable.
**12:50**
